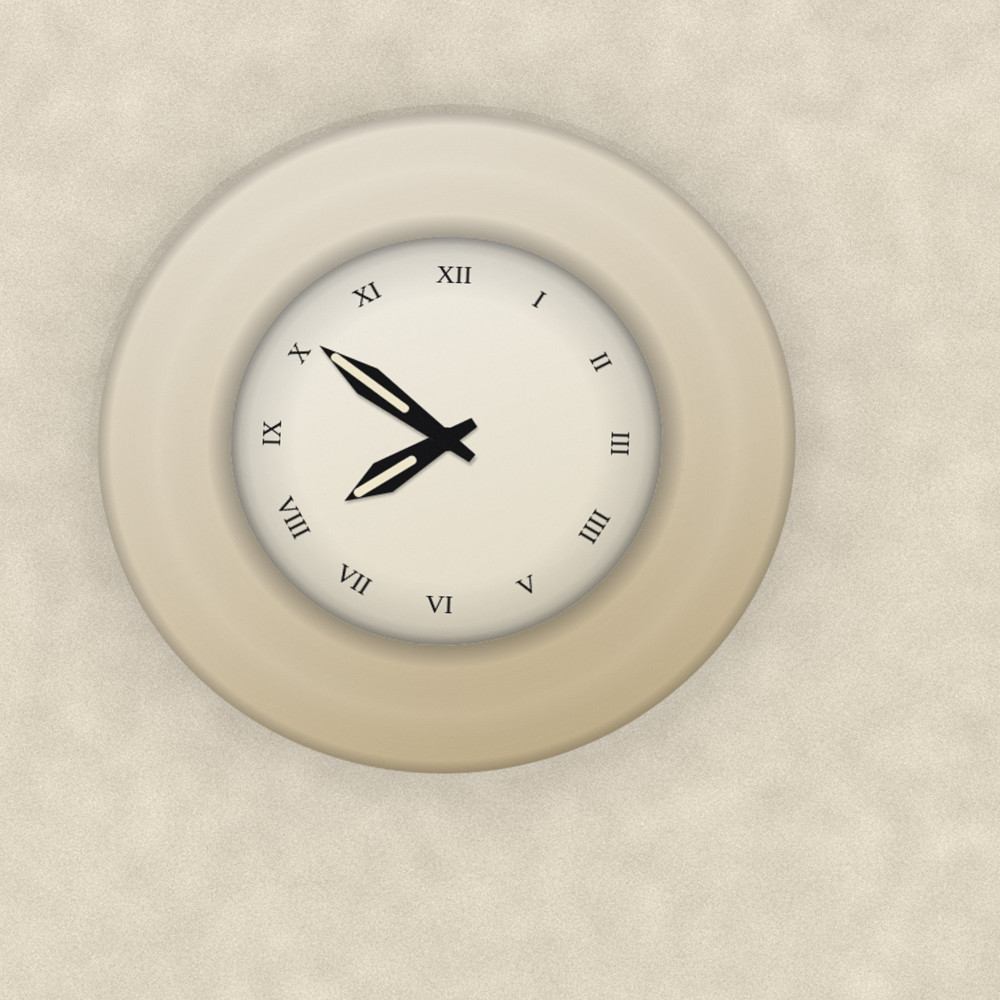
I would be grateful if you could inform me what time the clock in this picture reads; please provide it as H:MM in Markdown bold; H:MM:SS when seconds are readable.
**7:51**
